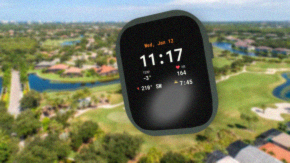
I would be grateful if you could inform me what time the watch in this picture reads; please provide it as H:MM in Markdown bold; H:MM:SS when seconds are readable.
**11:17**
